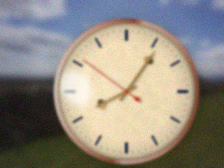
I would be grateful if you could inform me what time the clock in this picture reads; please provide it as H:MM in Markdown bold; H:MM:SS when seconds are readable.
**8:05:51**
